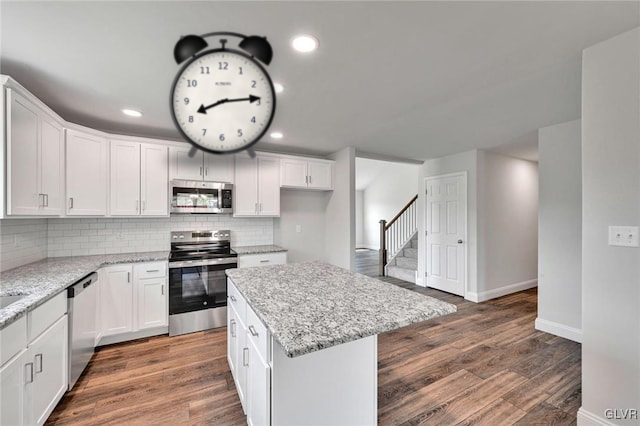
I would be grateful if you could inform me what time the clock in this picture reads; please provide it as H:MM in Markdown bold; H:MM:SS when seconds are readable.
**8:14**
